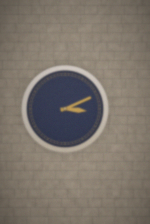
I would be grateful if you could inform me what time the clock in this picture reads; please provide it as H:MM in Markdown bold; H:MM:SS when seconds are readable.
**3:11**
